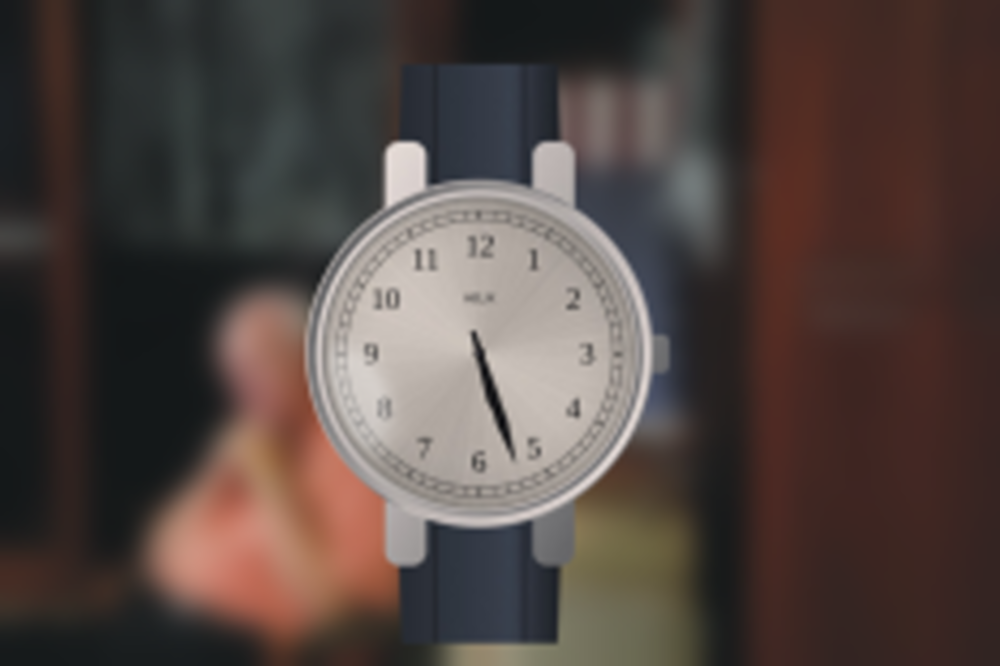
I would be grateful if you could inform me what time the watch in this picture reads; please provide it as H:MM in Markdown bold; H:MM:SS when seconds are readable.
**5:27**
